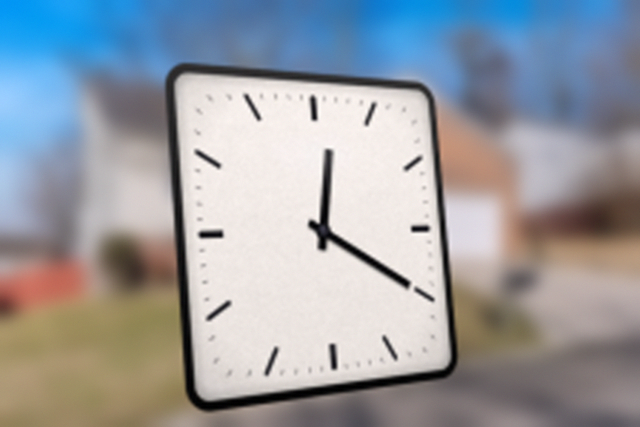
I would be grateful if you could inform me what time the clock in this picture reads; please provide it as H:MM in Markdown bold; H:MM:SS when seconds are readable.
**12:20**
